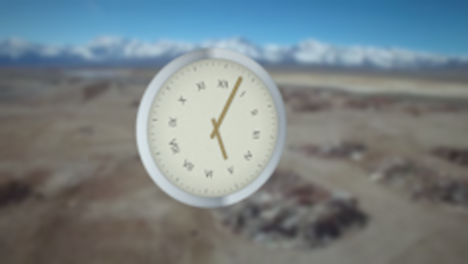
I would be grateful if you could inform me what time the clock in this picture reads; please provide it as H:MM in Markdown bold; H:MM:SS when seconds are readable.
**5:03**
